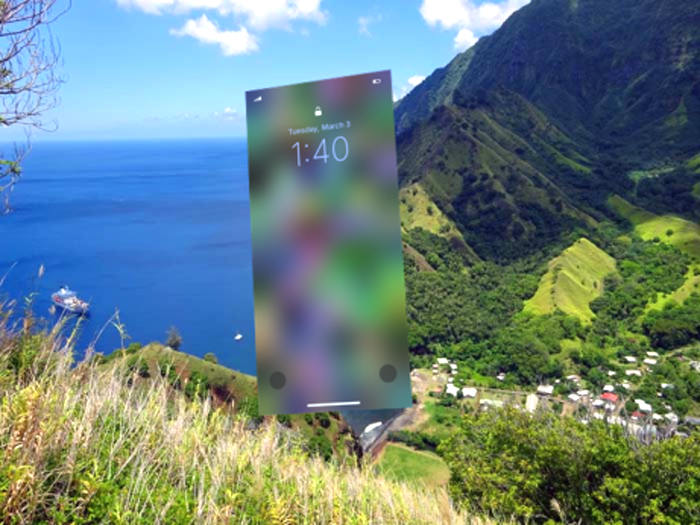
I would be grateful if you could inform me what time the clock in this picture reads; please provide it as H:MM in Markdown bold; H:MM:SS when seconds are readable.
**1:40**
